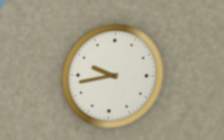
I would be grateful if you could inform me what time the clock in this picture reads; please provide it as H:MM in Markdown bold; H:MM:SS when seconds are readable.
**9:43**
